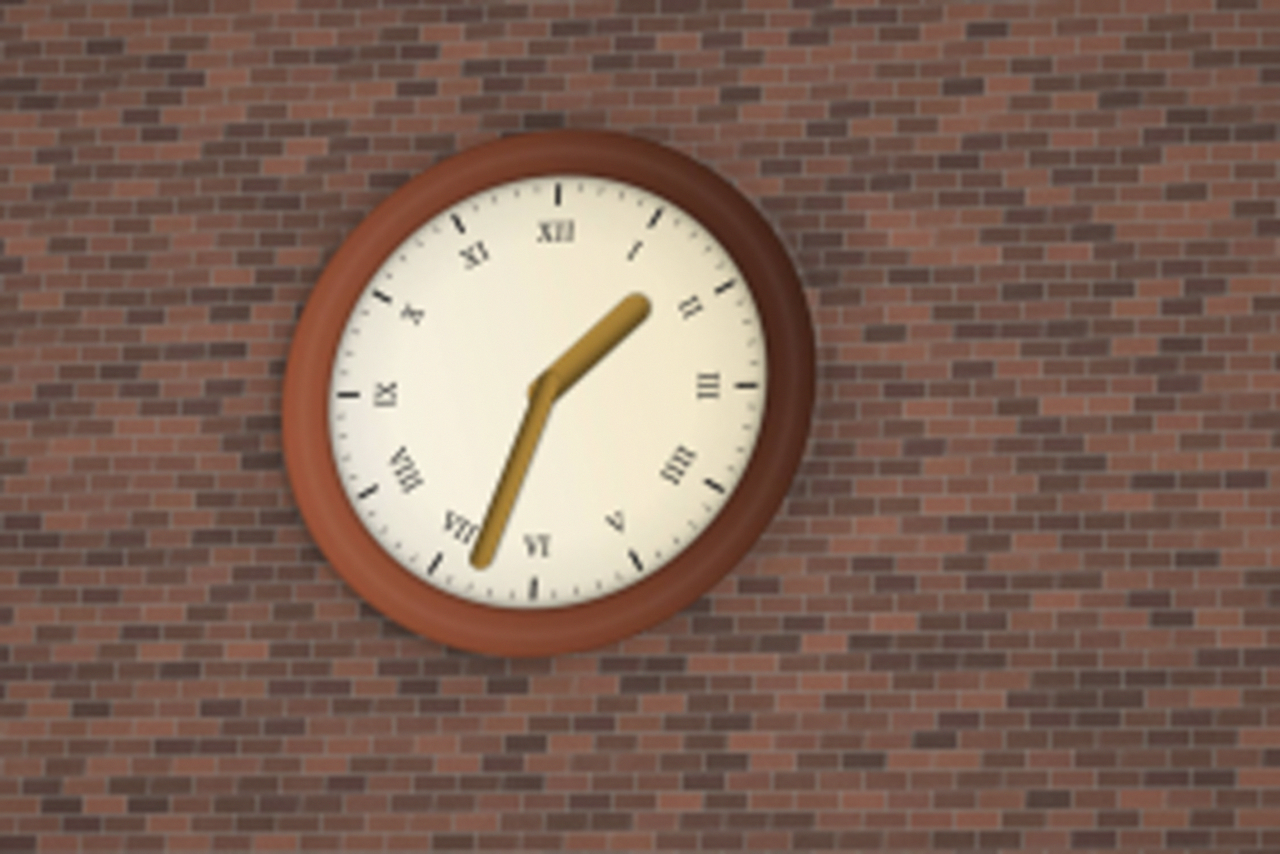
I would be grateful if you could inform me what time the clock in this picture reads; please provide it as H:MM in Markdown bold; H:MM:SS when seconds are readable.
**1:33**
